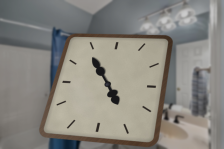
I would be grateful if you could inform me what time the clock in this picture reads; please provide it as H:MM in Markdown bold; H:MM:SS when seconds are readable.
**4:54**
